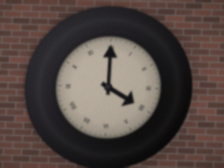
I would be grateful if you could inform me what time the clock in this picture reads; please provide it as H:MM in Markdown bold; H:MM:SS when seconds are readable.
**4:00**
